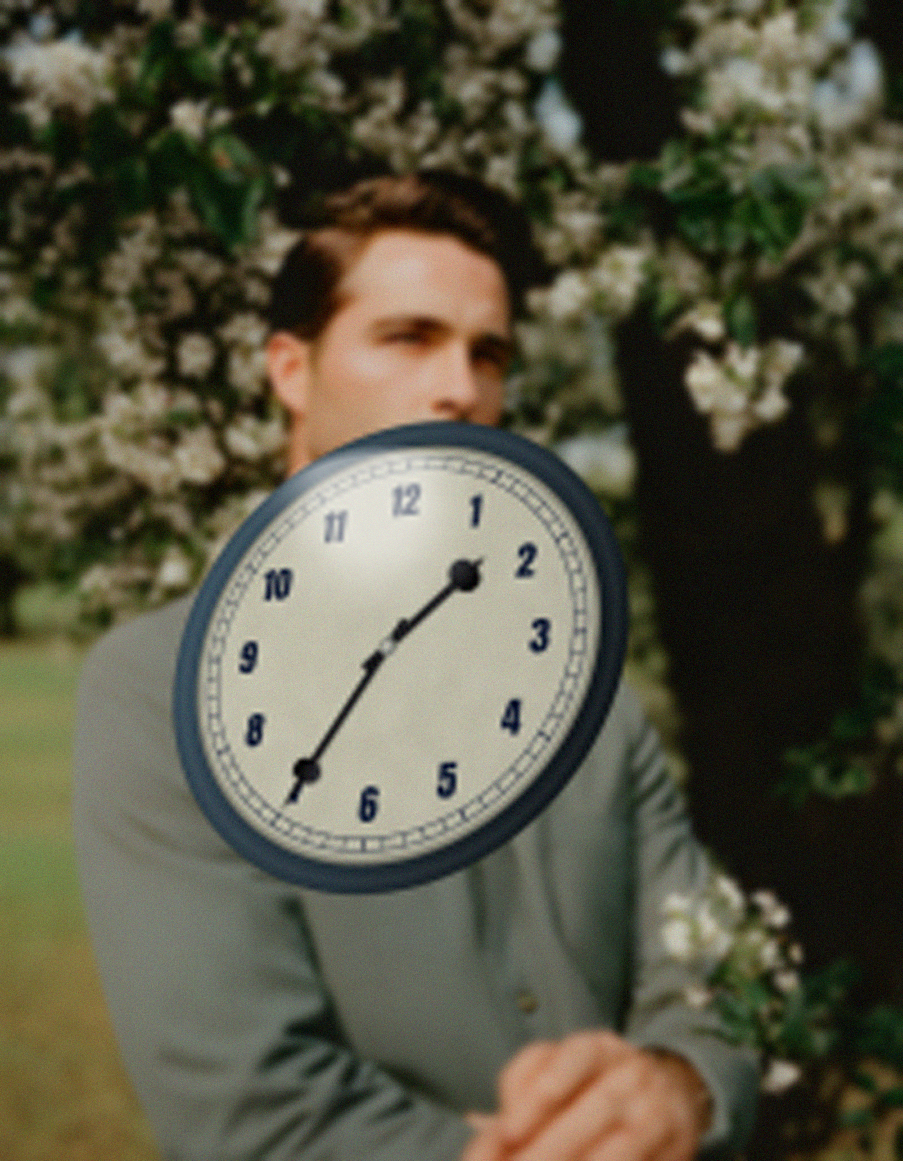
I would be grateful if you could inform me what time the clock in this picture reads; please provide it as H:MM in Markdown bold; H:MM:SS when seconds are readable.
**1:35**
